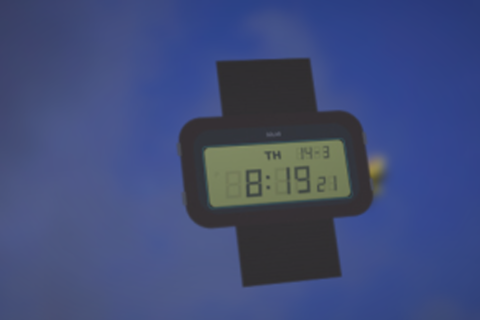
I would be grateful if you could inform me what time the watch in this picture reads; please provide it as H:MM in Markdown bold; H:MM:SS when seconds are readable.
**8:19:21**
